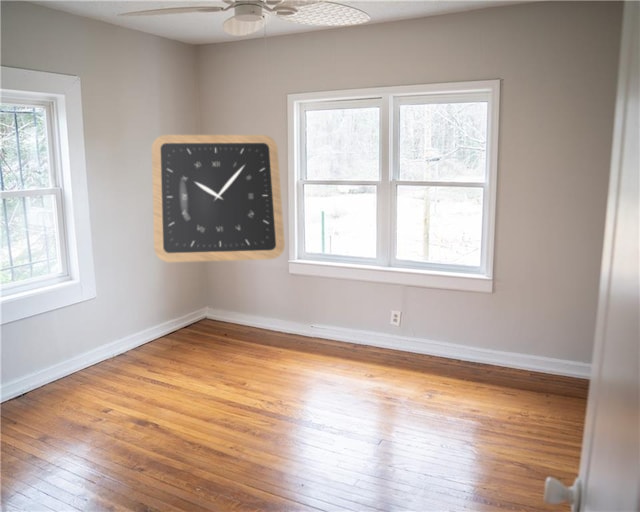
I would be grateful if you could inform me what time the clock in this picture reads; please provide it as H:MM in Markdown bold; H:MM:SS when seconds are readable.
**10:07**
